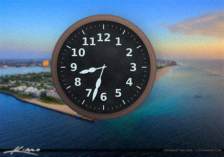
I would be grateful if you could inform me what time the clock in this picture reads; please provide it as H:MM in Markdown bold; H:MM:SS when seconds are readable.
**8:33**
